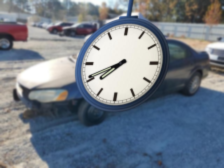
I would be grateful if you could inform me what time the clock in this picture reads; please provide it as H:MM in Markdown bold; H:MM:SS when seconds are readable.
**7:41**
